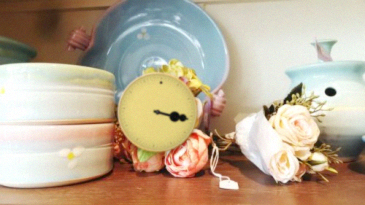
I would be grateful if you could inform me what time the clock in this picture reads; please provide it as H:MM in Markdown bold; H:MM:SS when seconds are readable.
**3:16**
